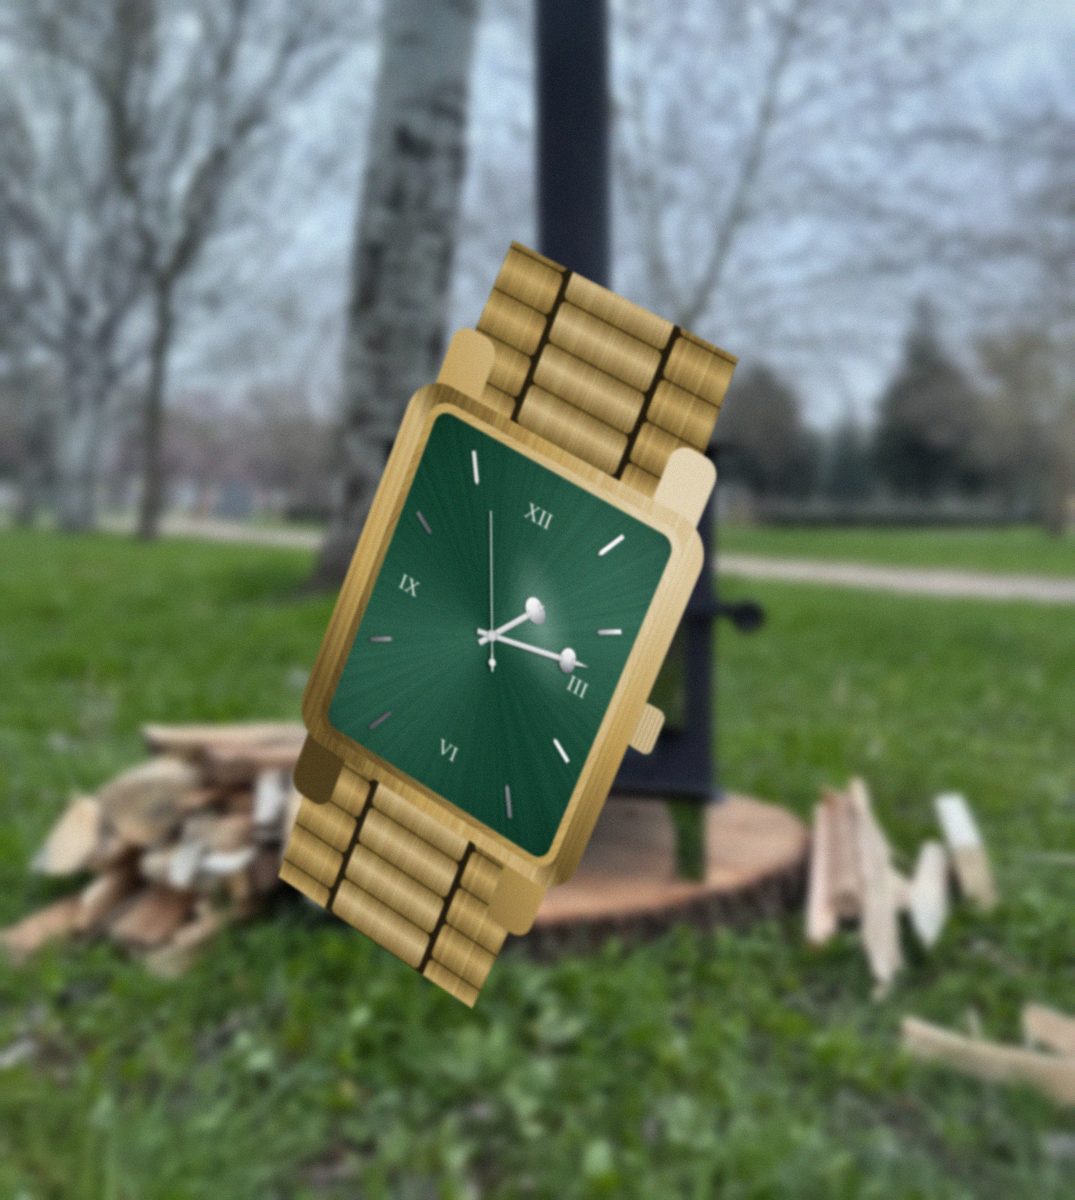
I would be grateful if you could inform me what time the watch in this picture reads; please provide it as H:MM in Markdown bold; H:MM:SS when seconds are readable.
**1:12:56**
